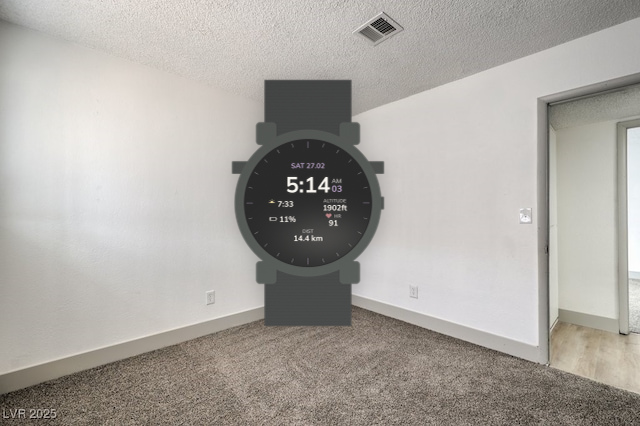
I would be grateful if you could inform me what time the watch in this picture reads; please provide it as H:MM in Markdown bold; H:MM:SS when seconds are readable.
**5:14:03**
